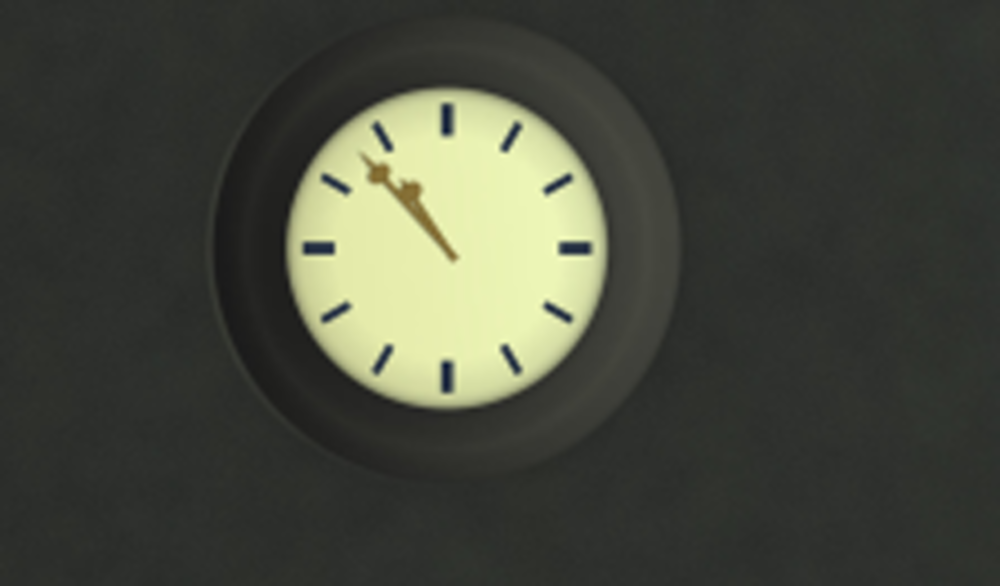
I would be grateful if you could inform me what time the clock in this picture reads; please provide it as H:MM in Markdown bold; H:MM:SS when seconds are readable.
**10:53**
